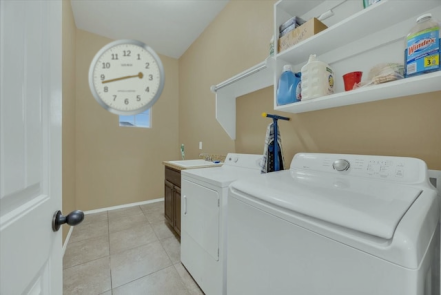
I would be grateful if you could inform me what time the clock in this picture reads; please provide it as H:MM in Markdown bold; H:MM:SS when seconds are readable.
**2:43**
